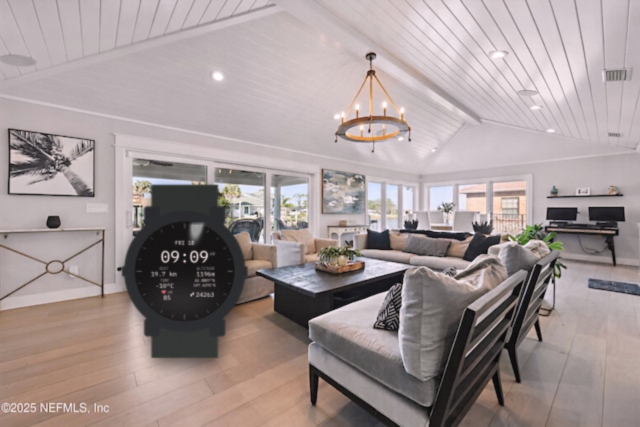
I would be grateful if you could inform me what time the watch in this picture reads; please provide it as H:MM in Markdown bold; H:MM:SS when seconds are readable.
**9:09**
